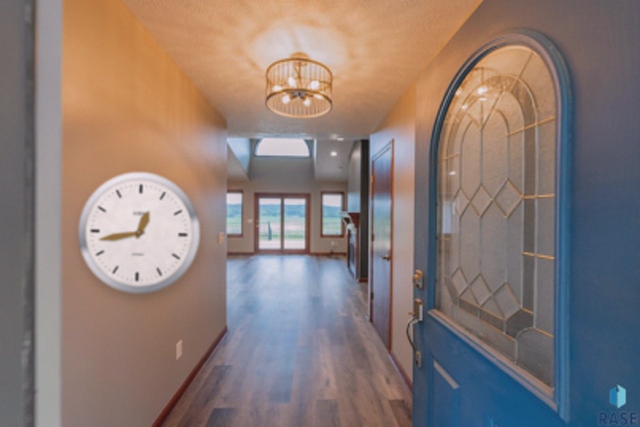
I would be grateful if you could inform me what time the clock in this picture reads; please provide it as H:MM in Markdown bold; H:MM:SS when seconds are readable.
**12:43**
